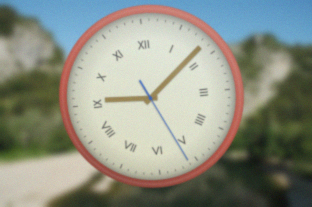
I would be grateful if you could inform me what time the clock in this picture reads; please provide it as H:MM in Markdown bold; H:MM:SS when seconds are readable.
**9:08:26**
